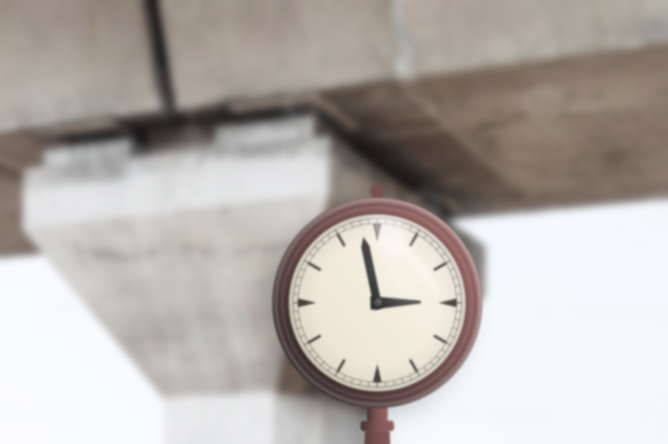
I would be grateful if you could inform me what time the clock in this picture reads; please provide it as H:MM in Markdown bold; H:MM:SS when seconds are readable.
**2:58**
